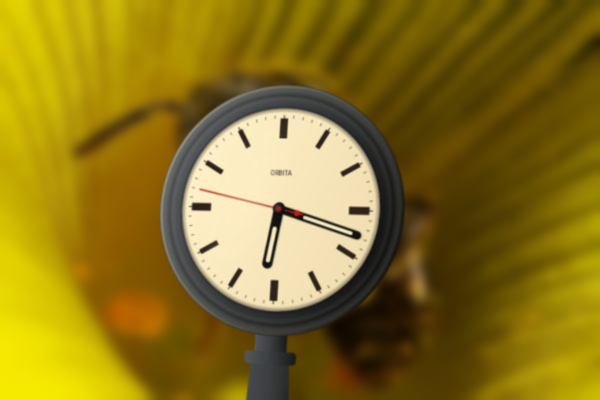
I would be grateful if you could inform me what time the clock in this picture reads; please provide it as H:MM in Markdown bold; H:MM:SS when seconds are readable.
**6:17:47**
